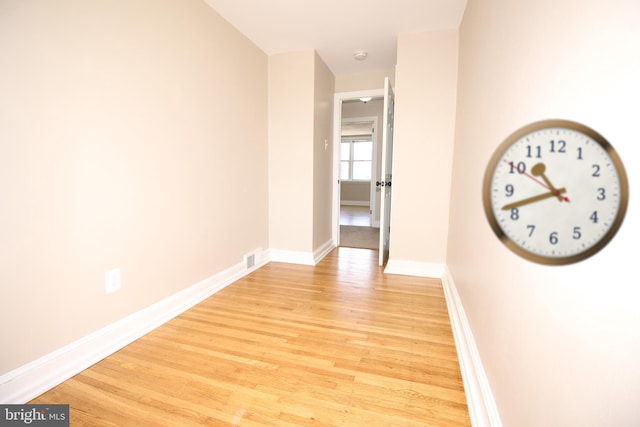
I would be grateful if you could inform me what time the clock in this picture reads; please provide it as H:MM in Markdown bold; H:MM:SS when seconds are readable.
**10:41:50**
